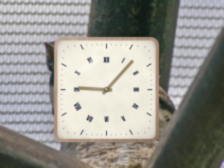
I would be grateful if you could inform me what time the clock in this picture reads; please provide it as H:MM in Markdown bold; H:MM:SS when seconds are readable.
**9:07**
